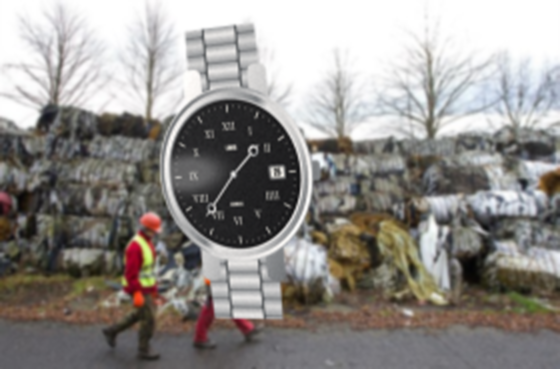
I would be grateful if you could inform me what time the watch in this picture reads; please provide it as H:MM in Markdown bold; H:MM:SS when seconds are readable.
**1:37**
